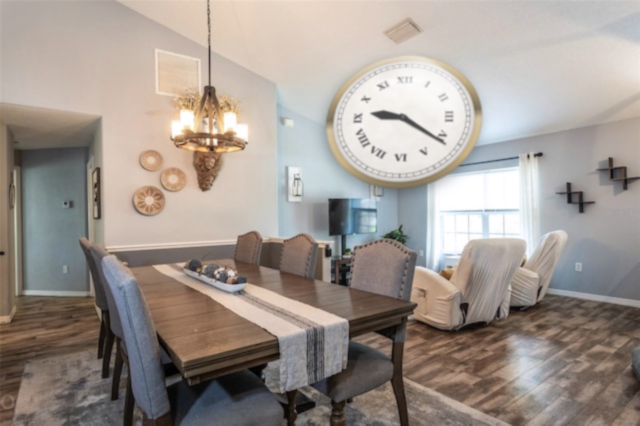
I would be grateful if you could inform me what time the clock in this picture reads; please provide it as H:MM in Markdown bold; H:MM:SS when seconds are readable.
**9:21**
